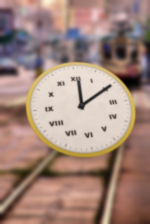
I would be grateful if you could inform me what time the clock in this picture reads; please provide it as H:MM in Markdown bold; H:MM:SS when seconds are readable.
**12:10**
